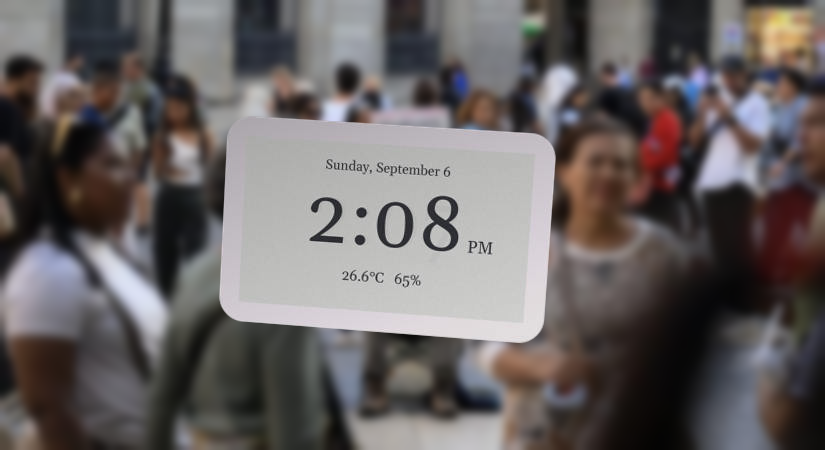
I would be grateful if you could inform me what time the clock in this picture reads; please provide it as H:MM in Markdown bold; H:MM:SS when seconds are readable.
**2:08**
